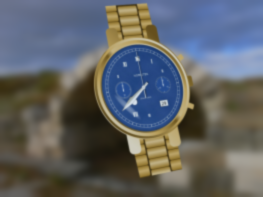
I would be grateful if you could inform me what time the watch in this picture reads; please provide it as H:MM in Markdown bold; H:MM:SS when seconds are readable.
**7:39**
